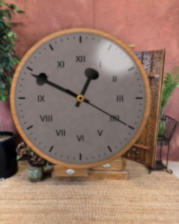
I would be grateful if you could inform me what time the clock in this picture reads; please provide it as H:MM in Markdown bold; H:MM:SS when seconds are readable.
**12:49:20**
